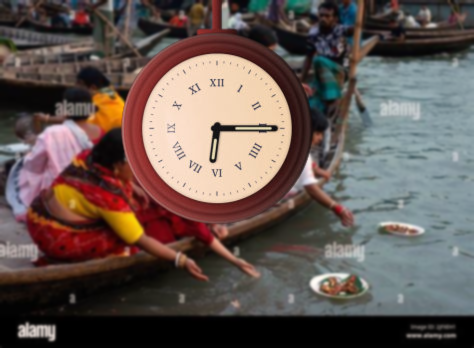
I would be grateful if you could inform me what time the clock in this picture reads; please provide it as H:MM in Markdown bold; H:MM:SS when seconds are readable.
**6:15**
